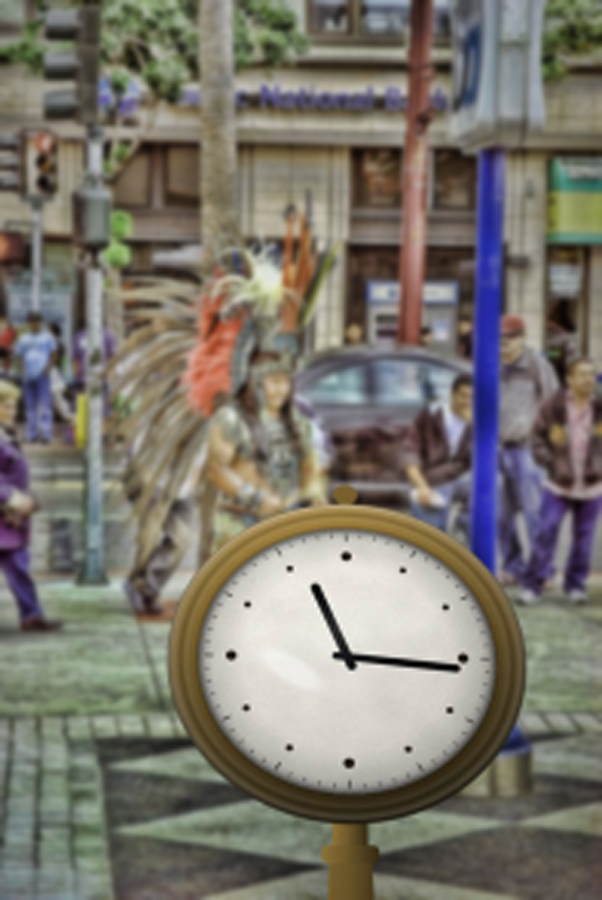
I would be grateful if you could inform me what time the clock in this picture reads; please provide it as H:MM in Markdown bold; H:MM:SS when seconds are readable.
**11:16**
